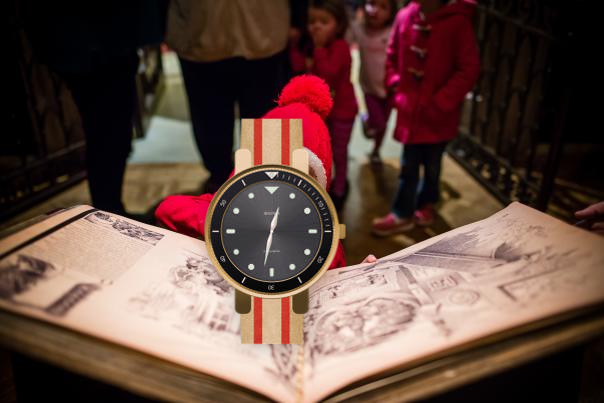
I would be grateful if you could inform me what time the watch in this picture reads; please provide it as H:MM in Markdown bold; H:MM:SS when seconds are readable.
**12:32**
